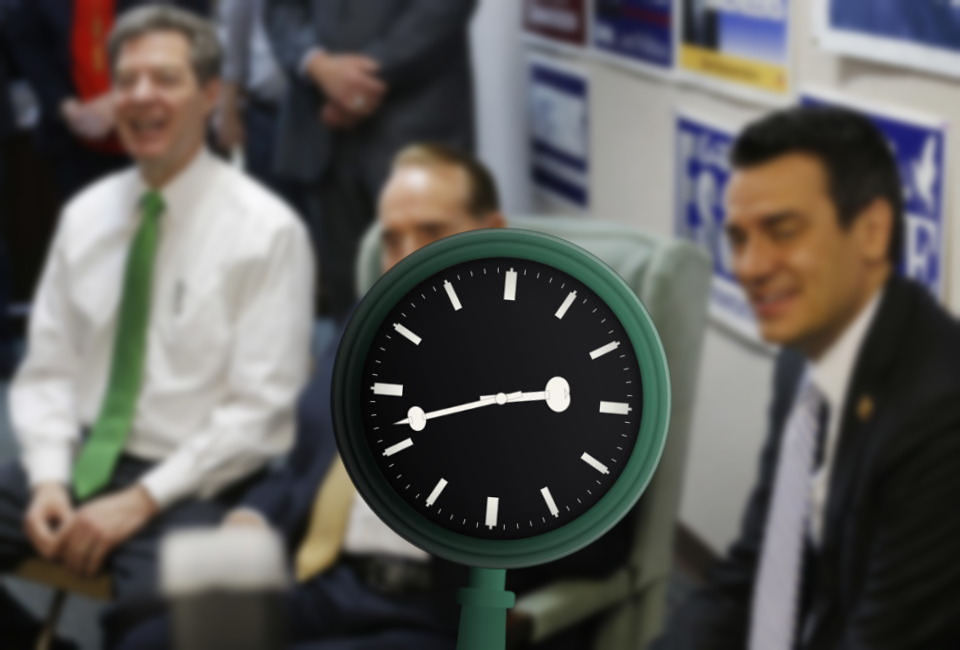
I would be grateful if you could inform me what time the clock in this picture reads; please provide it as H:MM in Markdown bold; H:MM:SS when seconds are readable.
**2:42**
